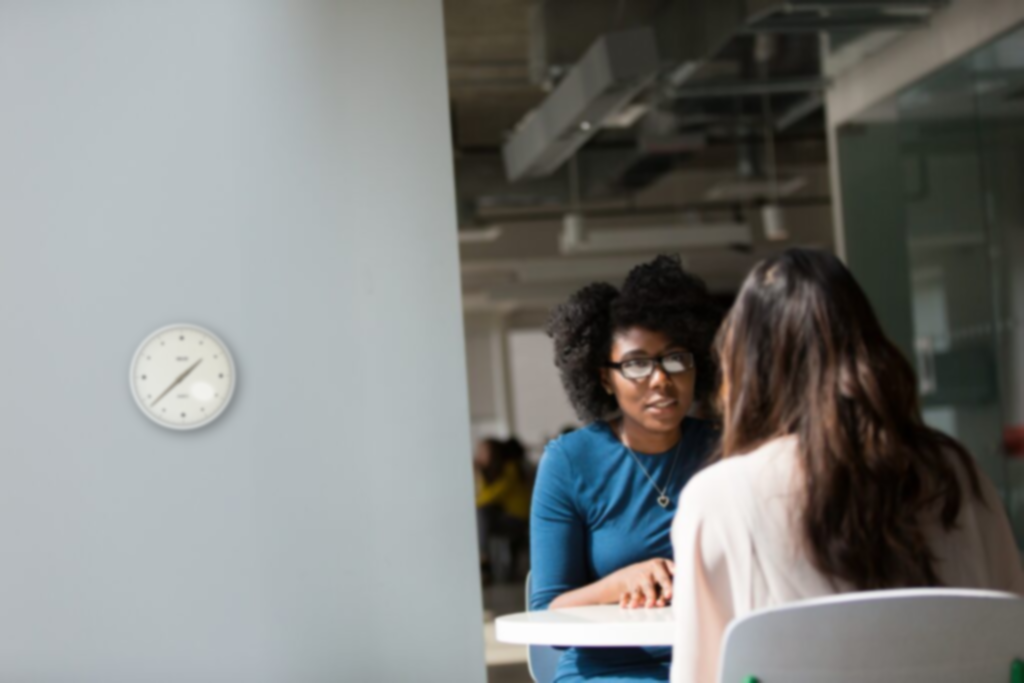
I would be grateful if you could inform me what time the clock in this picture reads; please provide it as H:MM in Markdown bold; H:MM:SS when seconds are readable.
**1:38**
